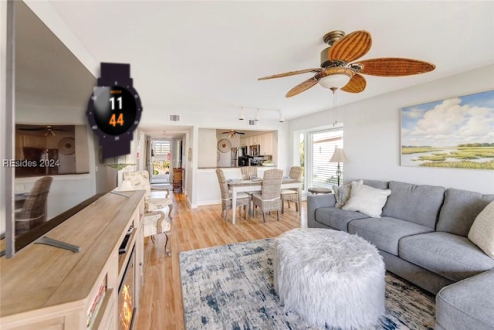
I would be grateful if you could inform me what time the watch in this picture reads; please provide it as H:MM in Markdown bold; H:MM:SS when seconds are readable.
**11:44**
